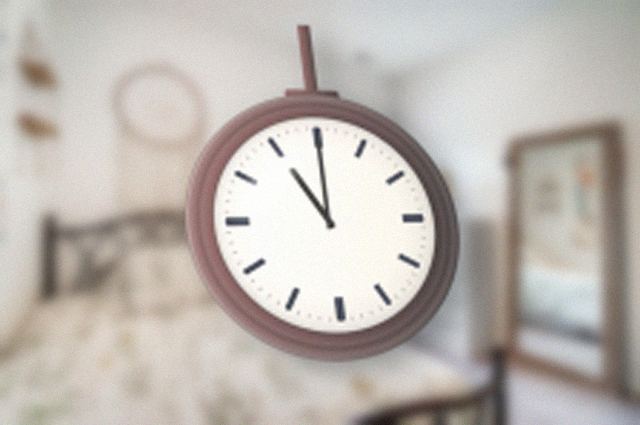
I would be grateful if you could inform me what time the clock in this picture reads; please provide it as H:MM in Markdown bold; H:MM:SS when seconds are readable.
**11:00**
